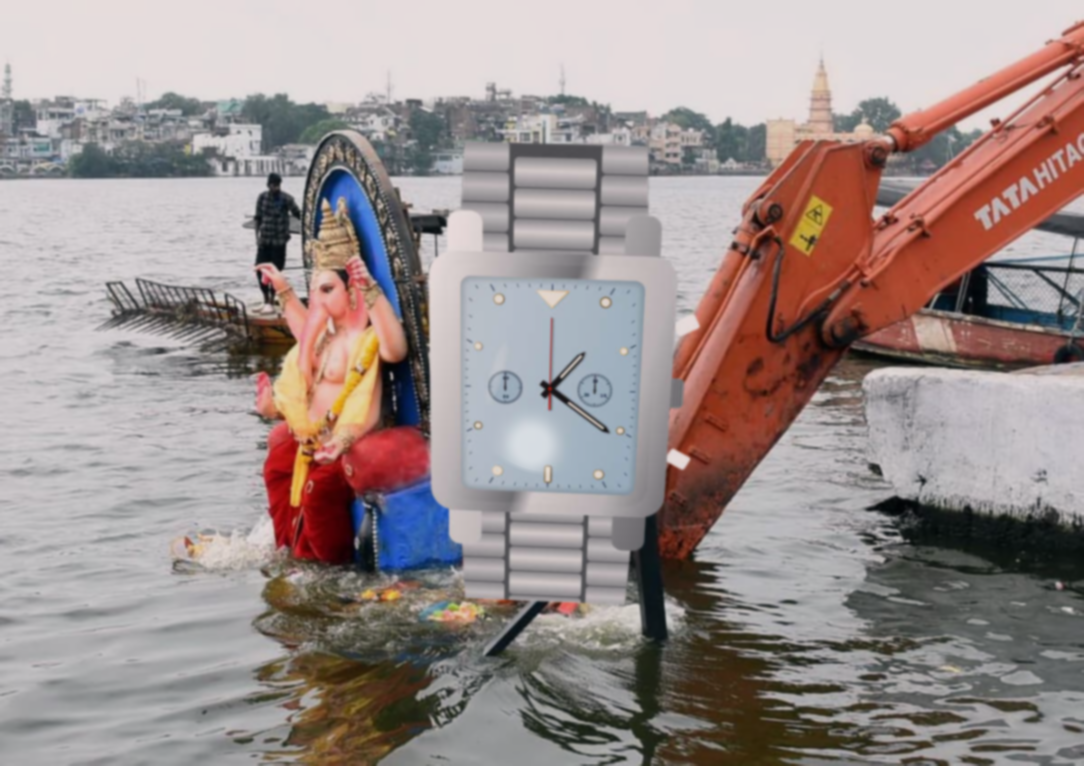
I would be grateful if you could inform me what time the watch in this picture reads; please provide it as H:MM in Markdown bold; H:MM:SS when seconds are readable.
**1:21**
